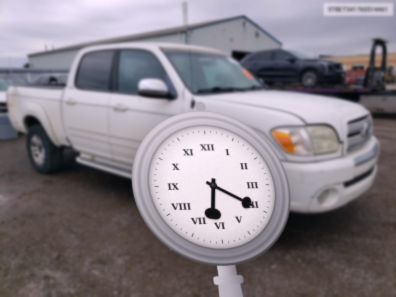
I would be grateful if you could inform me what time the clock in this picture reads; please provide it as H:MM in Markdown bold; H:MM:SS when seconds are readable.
**6:20**
